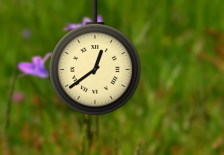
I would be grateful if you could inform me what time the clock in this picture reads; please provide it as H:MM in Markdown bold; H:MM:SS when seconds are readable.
**12:39**
